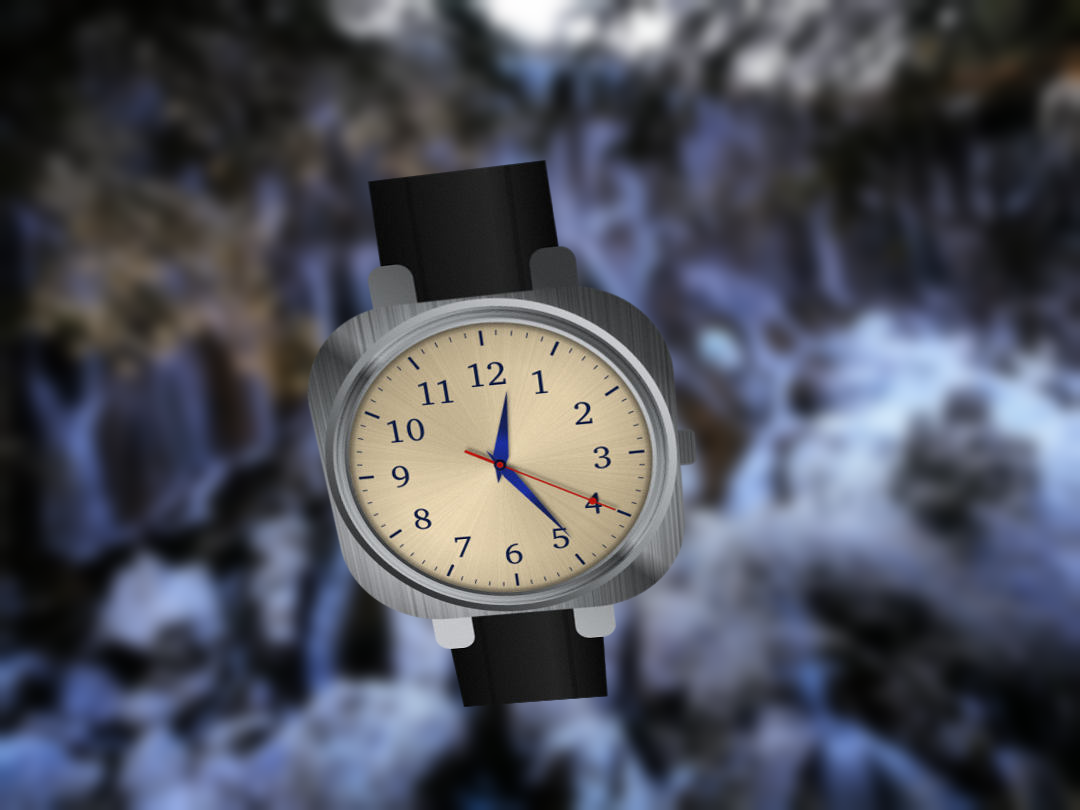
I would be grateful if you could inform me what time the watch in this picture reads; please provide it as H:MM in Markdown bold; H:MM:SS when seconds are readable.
**12:24:20**
